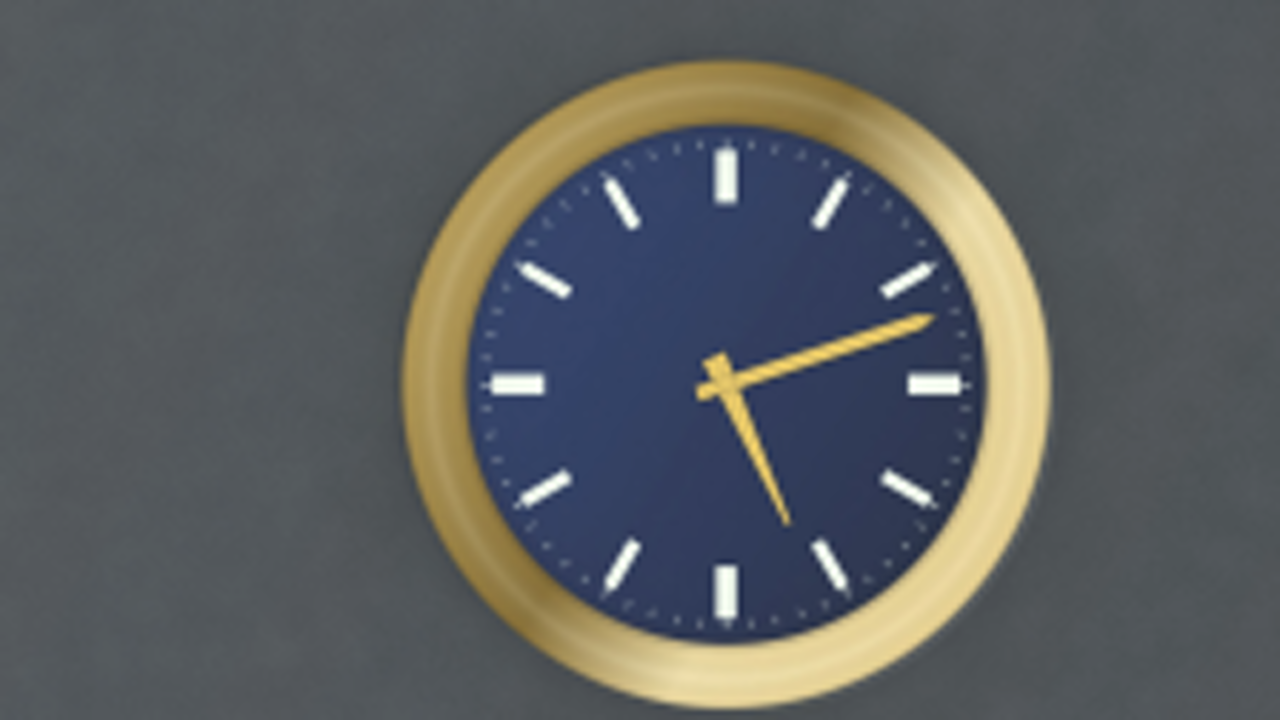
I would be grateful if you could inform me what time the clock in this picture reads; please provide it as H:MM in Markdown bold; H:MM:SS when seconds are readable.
**5:12**
